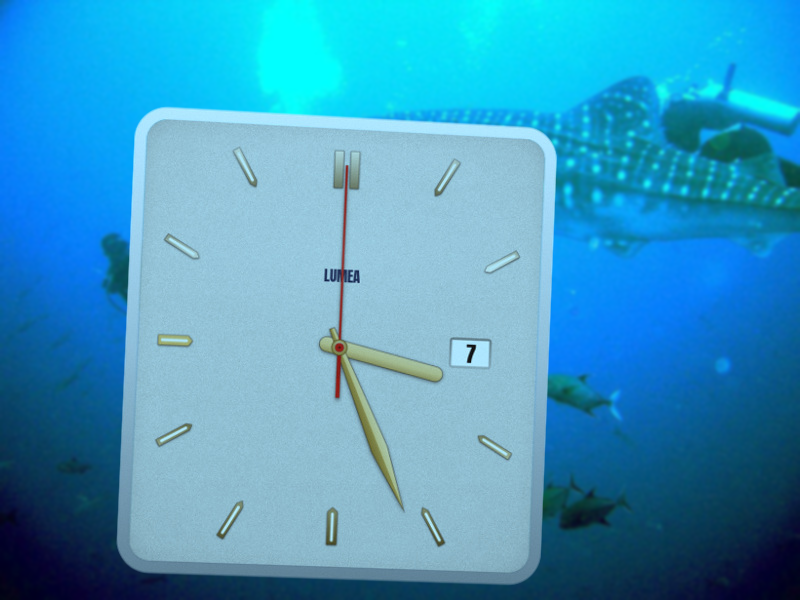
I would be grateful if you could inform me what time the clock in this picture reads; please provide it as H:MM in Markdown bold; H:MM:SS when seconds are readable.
**3:26:00**
